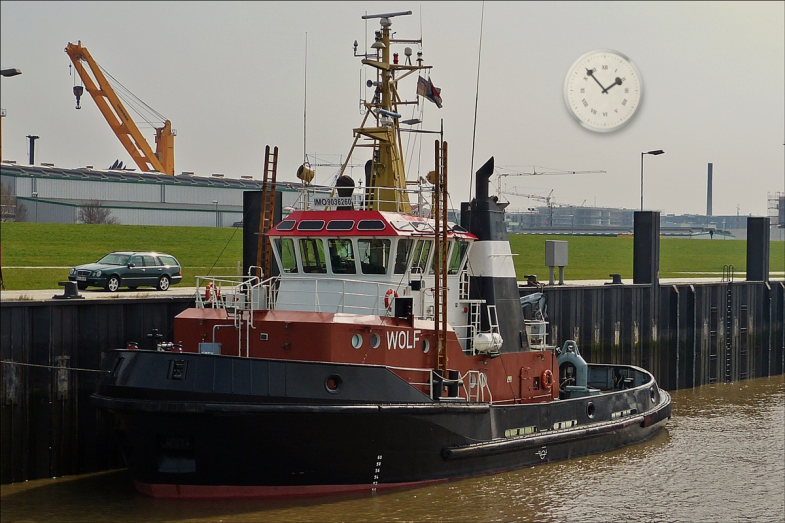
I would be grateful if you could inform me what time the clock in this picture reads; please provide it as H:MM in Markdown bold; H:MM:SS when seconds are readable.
**1:53**
